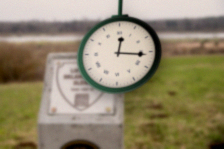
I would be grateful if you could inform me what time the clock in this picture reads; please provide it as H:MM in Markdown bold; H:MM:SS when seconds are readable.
**12:16**
